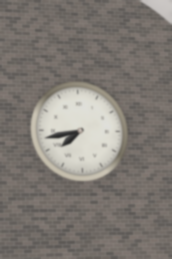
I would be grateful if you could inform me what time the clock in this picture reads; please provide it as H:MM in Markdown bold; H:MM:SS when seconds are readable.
**7:43**
